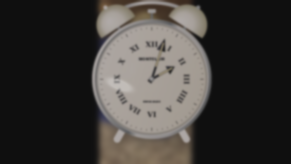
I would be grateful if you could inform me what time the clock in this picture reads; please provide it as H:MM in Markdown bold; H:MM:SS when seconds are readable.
**2:03**
